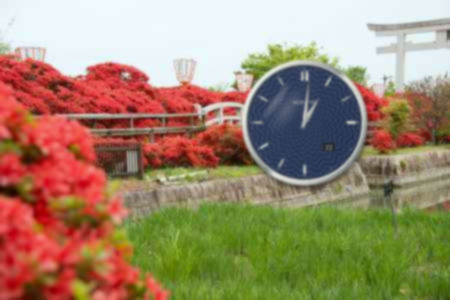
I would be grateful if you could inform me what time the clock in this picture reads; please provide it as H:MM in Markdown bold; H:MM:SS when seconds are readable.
**1:01**
